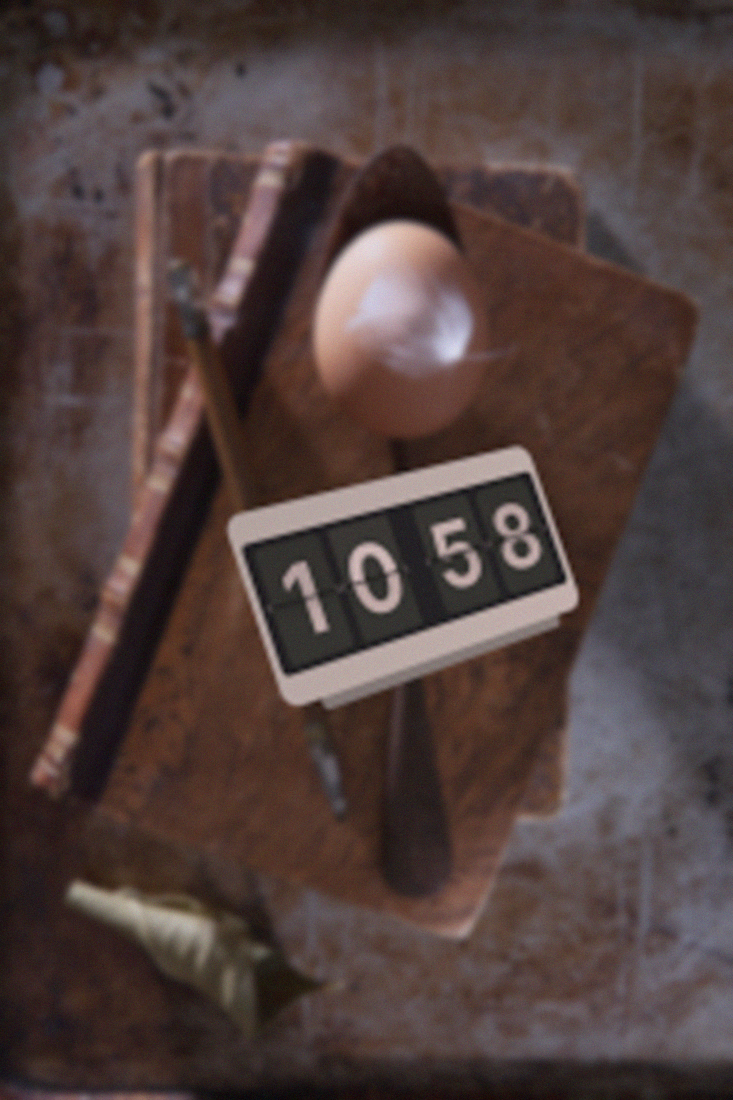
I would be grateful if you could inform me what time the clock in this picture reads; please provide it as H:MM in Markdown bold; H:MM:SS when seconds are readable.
**10:58**
